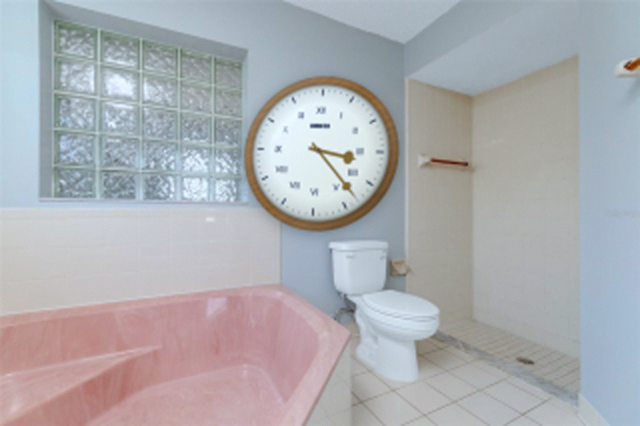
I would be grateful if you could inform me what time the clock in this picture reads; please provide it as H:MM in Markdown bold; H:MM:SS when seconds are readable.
**3:23**
